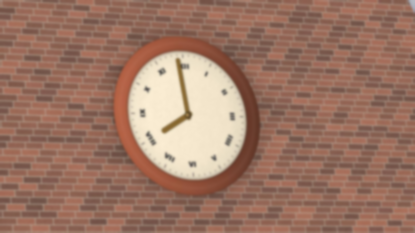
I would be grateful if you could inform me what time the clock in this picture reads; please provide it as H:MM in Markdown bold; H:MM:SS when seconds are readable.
**7:59**
